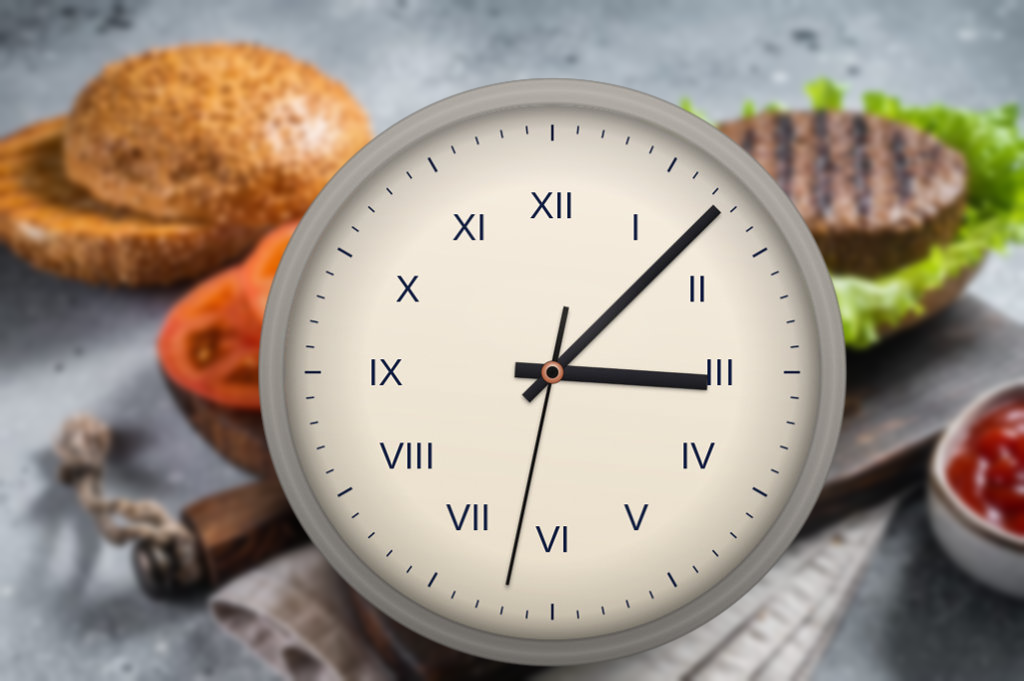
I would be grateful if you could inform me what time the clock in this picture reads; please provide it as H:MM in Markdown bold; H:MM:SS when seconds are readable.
**3:07:32**
